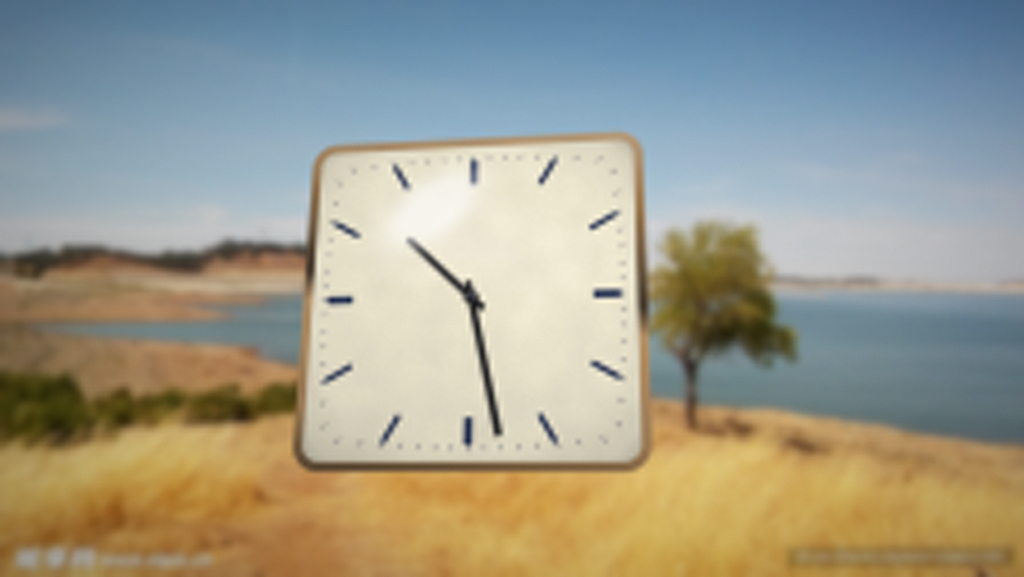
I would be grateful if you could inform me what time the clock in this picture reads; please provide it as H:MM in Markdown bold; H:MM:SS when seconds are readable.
**10:28**
